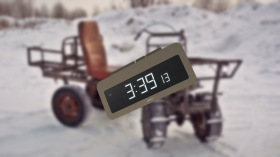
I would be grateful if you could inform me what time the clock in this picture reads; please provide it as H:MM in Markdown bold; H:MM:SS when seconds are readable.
**3:39:13**
